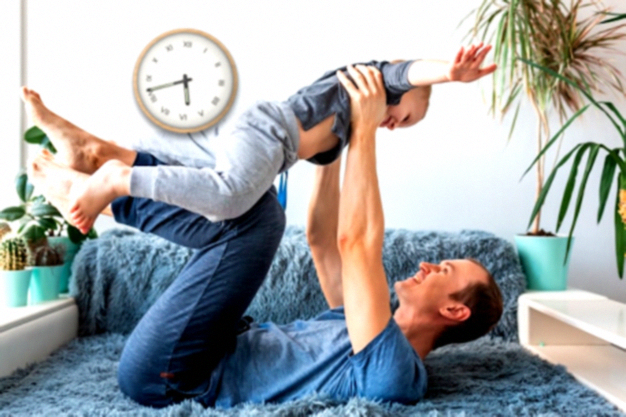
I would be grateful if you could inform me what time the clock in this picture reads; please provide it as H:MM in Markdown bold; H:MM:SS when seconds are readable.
**5:42**
